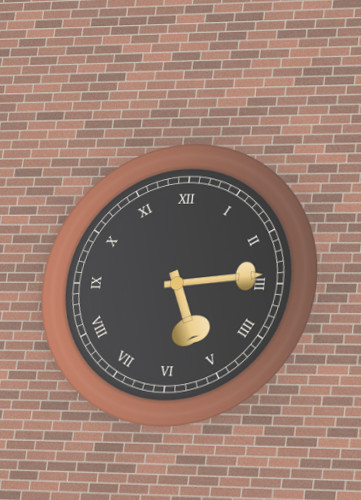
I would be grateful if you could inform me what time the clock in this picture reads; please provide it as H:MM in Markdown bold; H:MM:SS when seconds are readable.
**5:14**
